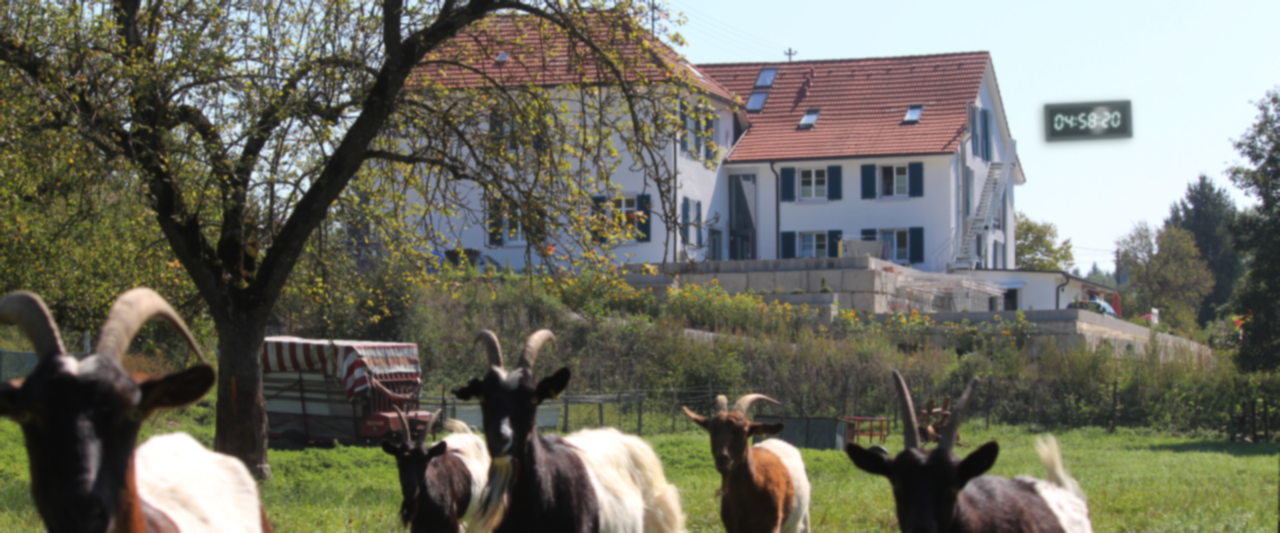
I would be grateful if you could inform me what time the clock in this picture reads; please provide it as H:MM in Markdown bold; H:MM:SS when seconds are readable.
**4:58:20**
